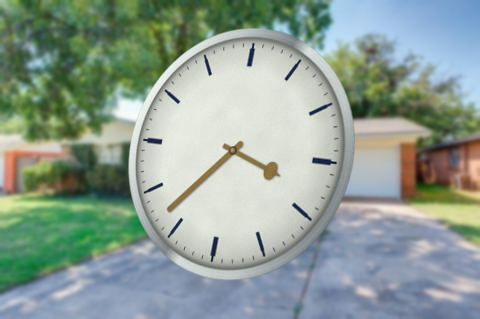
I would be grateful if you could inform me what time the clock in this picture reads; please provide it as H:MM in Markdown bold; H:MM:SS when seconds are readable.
**3:37**
